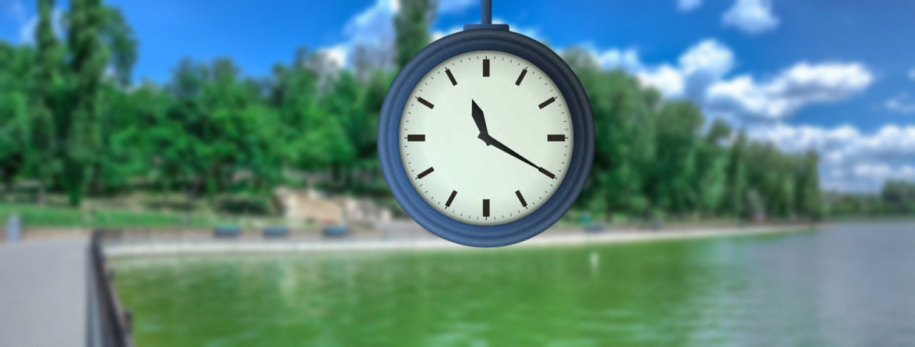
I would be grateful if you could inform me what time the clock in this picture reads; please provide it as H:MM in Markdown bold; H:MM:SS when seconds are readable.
**11:20**
